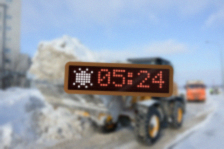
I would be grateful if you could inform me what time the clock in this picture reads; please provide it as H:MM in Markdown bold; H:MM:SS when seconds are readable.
**5:24**
